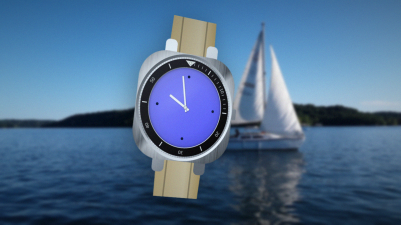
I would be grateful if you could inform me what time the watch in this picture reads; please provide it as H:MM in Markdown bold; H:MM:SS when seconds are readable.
**9:58**
